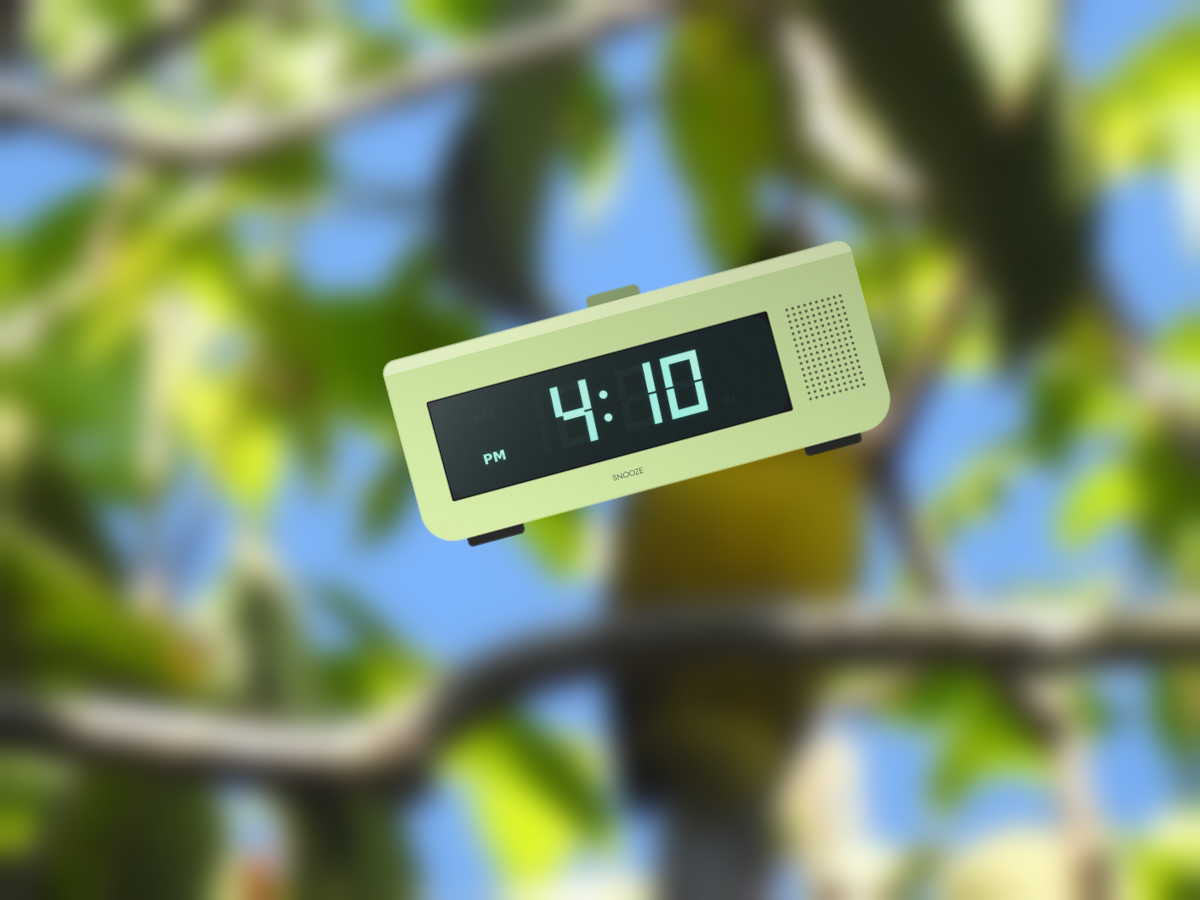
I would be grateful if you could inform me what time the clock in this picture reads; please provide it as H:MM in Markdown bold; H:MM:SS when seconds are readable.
**4:10**
